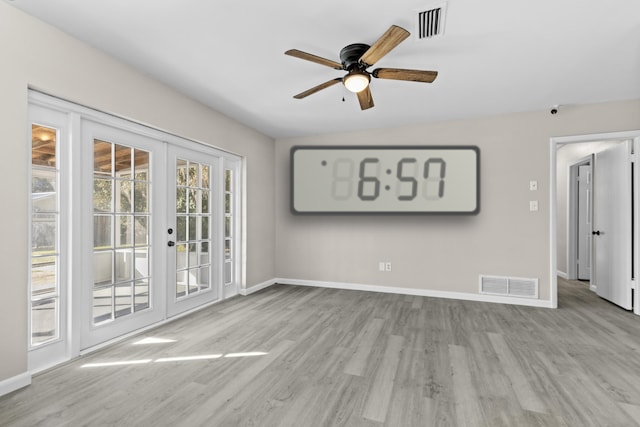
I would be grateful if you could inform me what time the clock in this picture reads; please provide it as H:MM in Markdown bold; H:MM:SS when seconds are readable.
**6:57**
